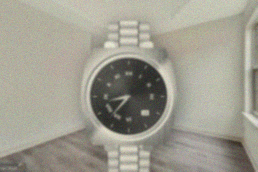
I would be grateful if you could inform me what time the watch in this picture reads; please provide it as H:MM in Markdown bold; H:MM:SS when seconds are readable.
**8:37**
